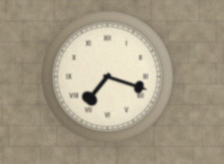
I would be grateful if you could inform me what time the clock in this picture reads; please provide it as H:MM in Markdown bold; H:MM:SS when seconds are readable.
**7:18**
